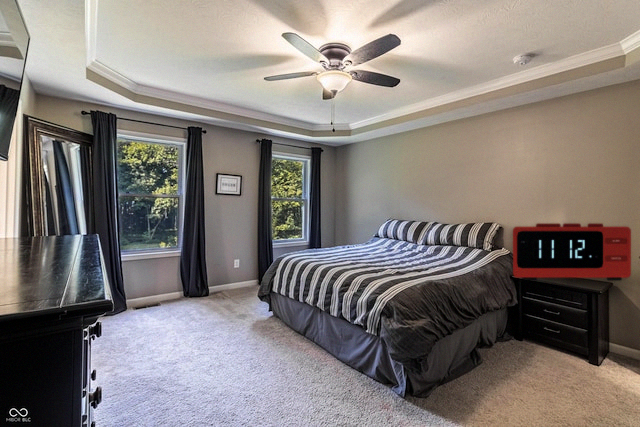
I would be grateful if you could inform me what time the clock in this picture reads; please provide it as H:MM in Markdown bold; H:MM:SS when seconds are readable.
**11:12**
